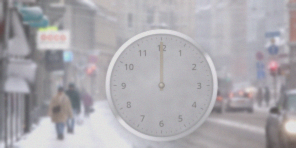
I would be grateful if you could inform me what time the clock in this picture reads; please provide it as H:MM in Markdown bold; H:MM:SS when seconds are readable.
**12:00**
